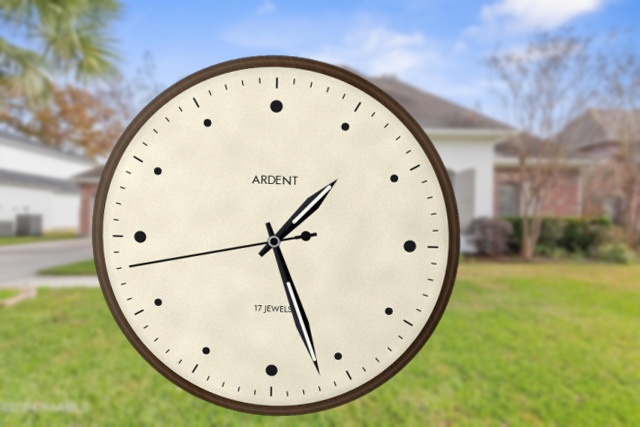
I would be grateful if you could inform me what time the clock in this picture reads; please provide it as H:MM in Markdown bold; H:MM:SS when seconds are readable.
**1:26:43**
